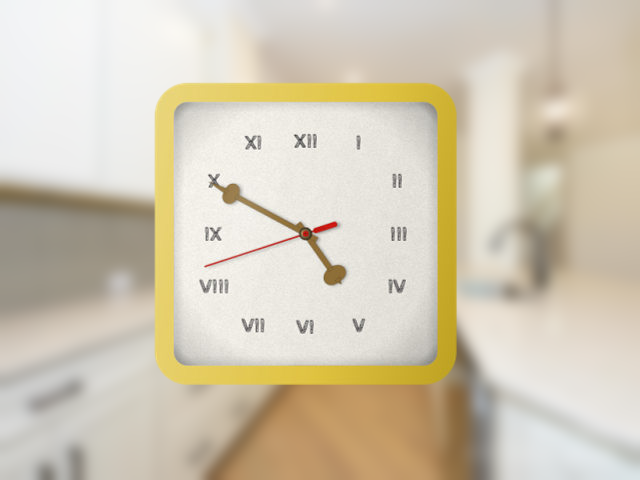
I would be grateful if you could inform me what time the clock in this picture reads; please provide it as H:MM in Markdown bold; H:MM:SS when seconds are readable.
**4:49:42**
